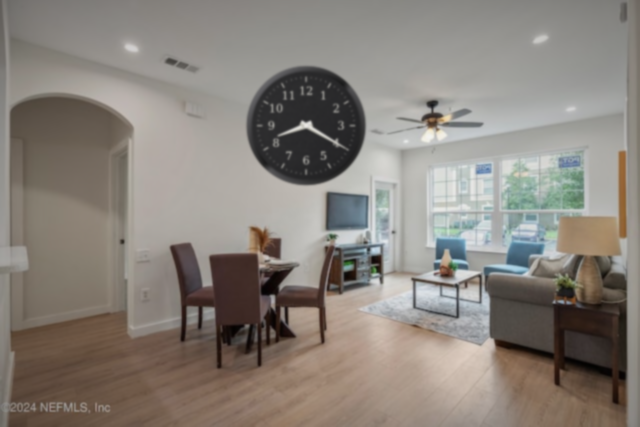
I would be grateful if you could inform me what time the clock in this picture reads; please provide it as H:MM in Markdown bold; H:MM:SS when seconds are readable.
**8:20**
